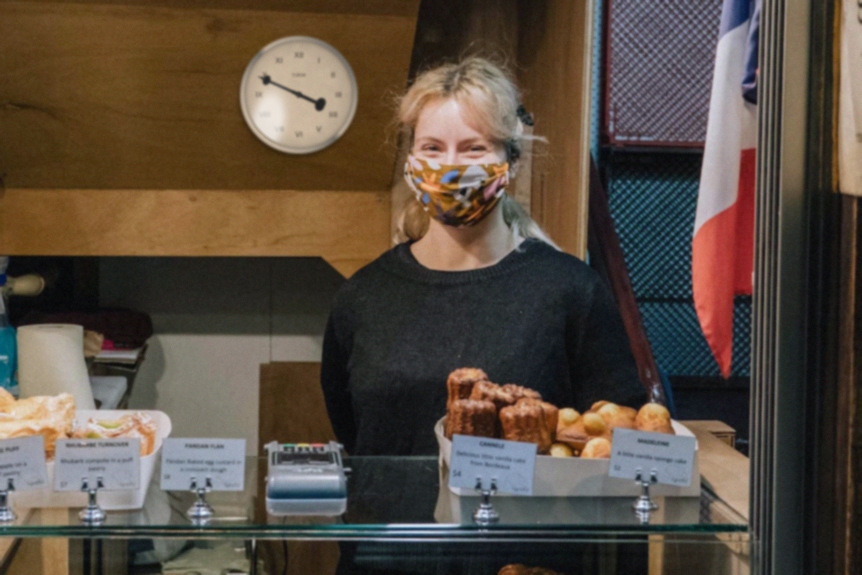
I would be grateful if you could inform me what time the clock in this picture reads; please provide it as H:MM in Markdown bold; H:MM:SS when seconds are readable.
**3:49**
